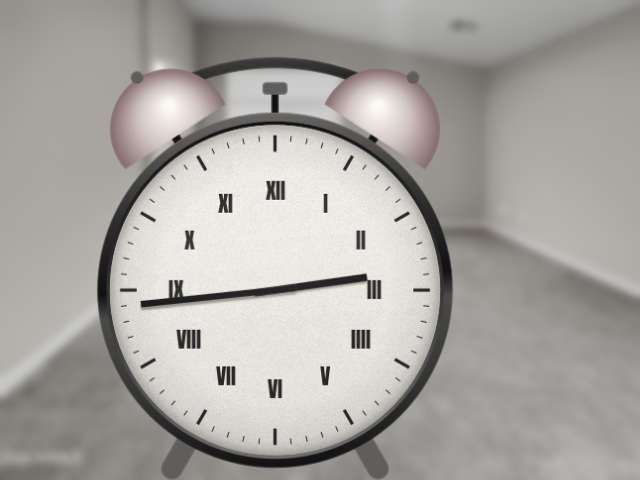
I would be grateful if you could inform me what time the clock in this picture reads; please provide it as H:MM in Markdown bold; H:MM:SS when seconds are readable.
**2:44**
